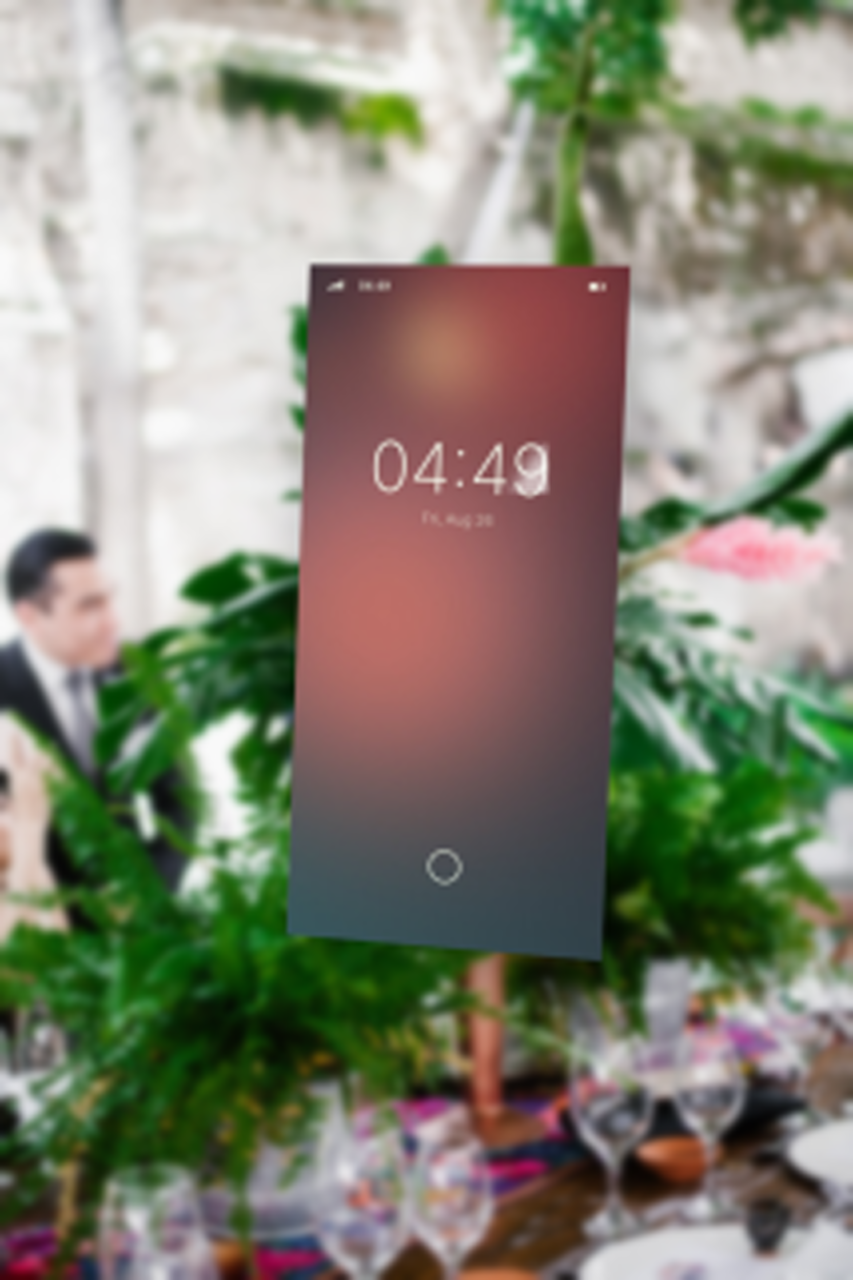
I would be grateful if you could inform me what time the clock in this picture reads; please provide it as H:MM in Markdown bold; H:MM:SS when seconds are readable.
**4:49**
